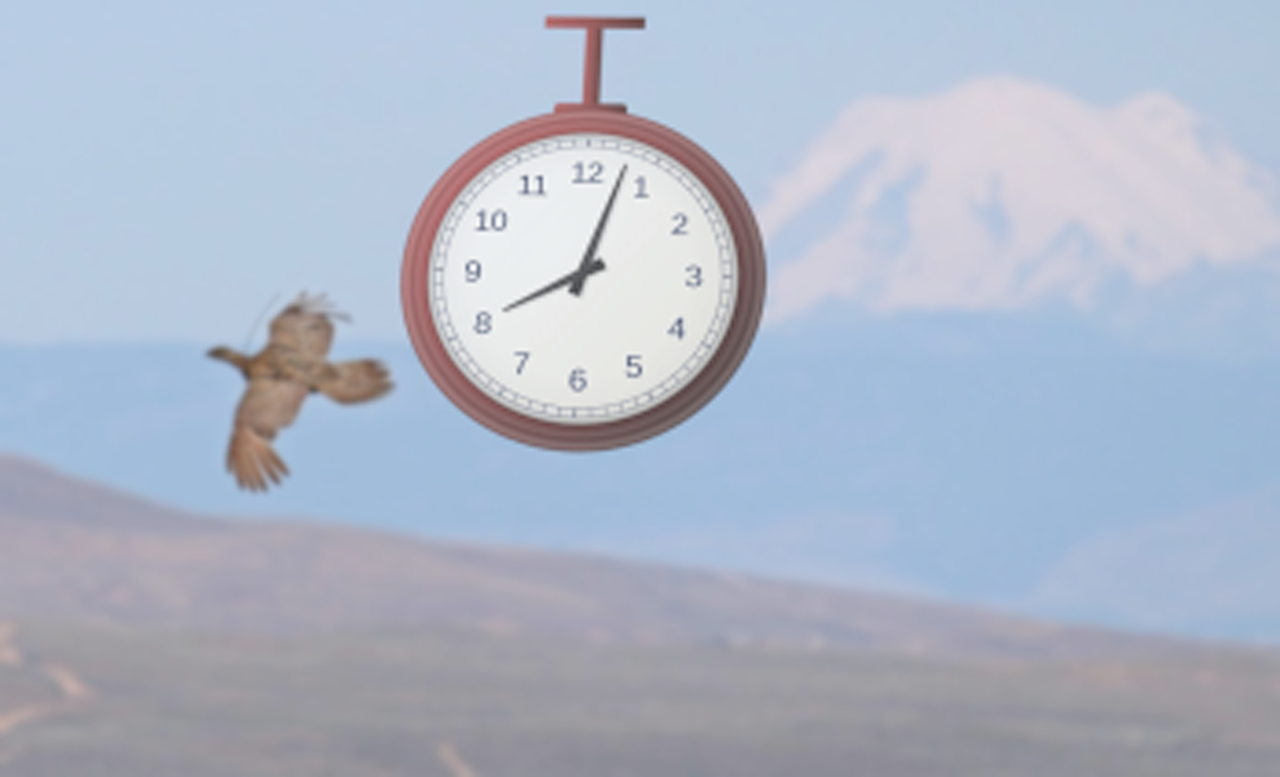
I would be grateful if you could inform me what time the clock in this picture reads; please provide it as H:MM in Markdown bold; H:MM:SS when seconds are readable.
**8:03**
